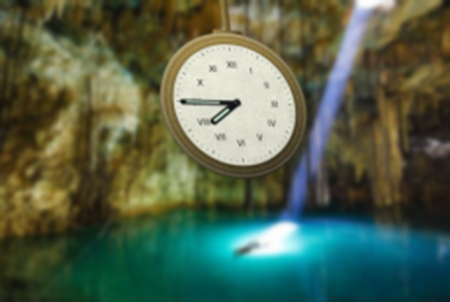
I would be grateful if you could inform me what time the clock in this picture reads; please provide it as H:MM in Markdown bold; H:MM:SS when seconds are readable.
**7:45**
